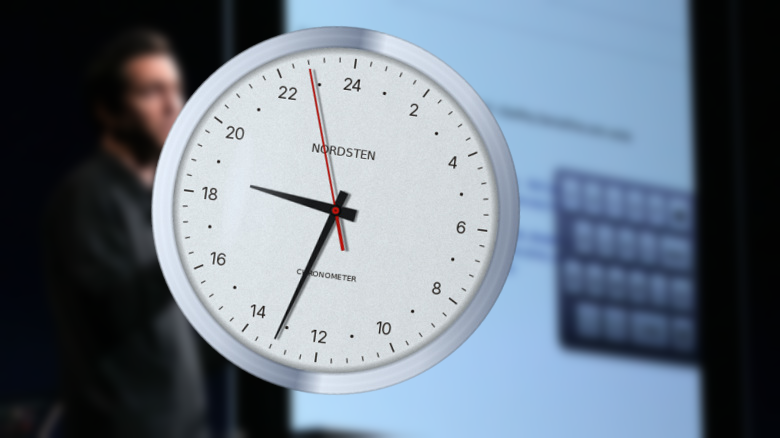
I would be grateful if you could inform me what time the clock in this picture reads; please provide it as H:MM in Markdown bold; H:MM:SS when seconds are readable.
**18:32:57**
